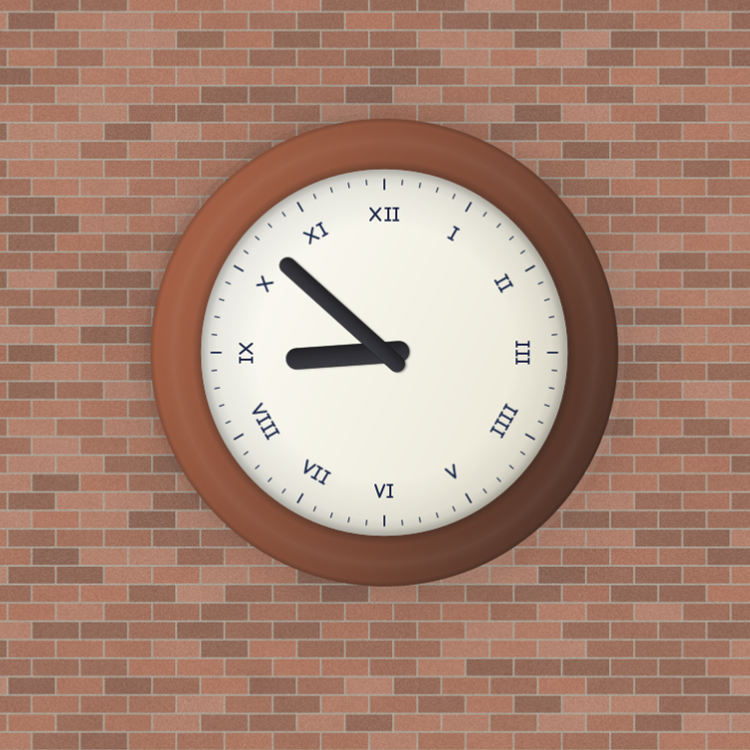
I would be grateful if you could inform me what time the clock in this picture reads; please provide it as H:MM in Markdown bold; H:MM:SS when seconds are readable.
**8:52**
